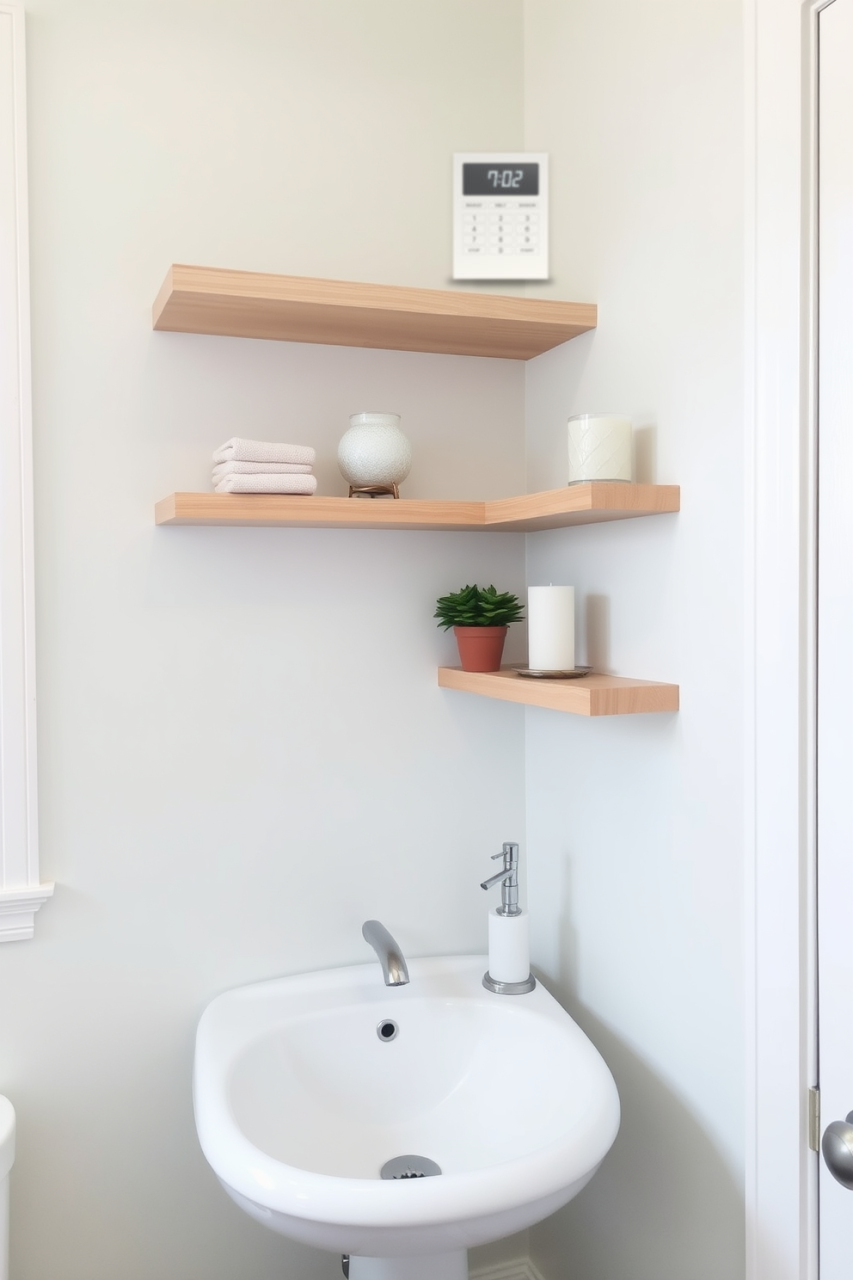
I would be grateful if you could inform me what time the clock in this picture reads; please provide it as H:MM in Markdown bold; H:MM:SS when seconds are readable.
**7:02**
